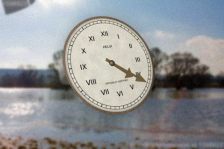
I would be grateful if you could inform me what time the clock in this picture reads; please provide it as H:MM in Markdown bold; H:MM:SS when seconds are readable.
**4:21**
